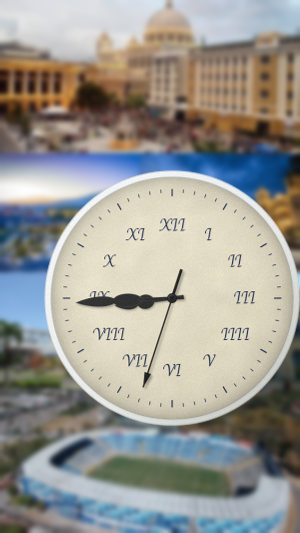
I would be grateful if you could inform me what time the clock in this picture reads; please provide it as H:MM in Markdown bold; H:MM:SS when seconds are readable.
**8:44:33**
